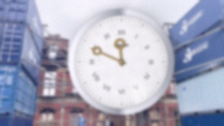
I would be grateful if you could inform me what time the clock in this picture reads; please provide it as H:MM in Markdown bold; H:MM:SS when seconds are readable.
**11:49**
